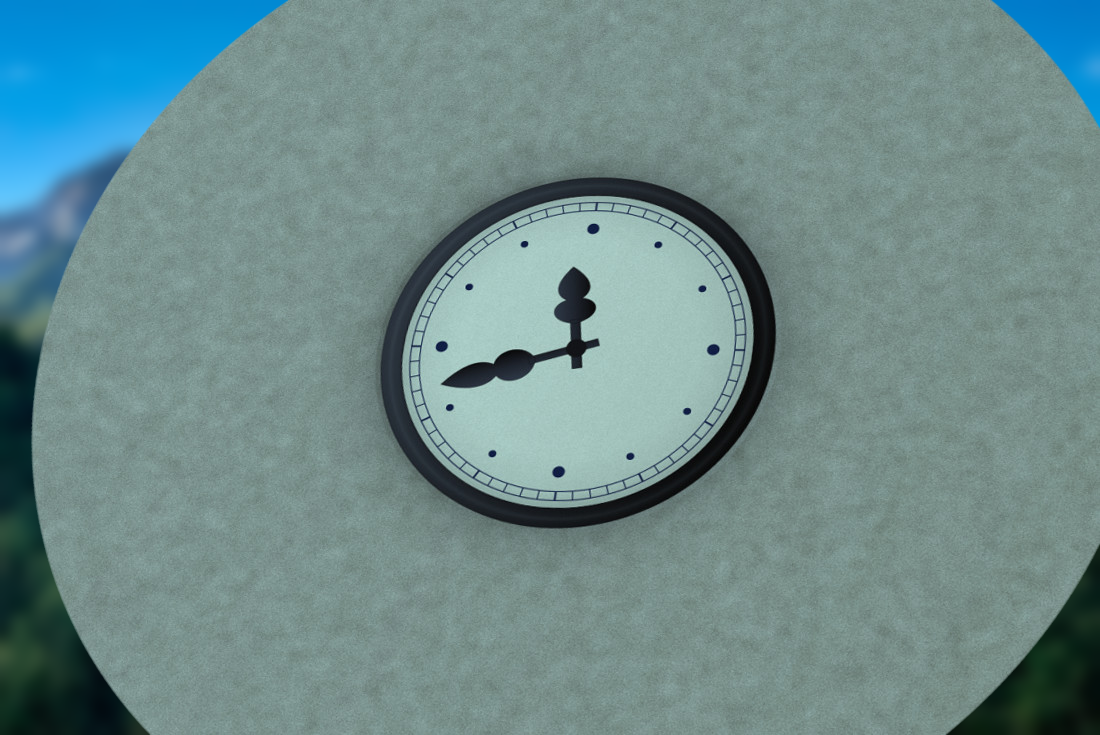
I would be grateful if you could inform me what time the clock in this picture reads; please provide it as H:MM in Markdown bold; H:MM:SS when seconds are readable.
**11:42**
